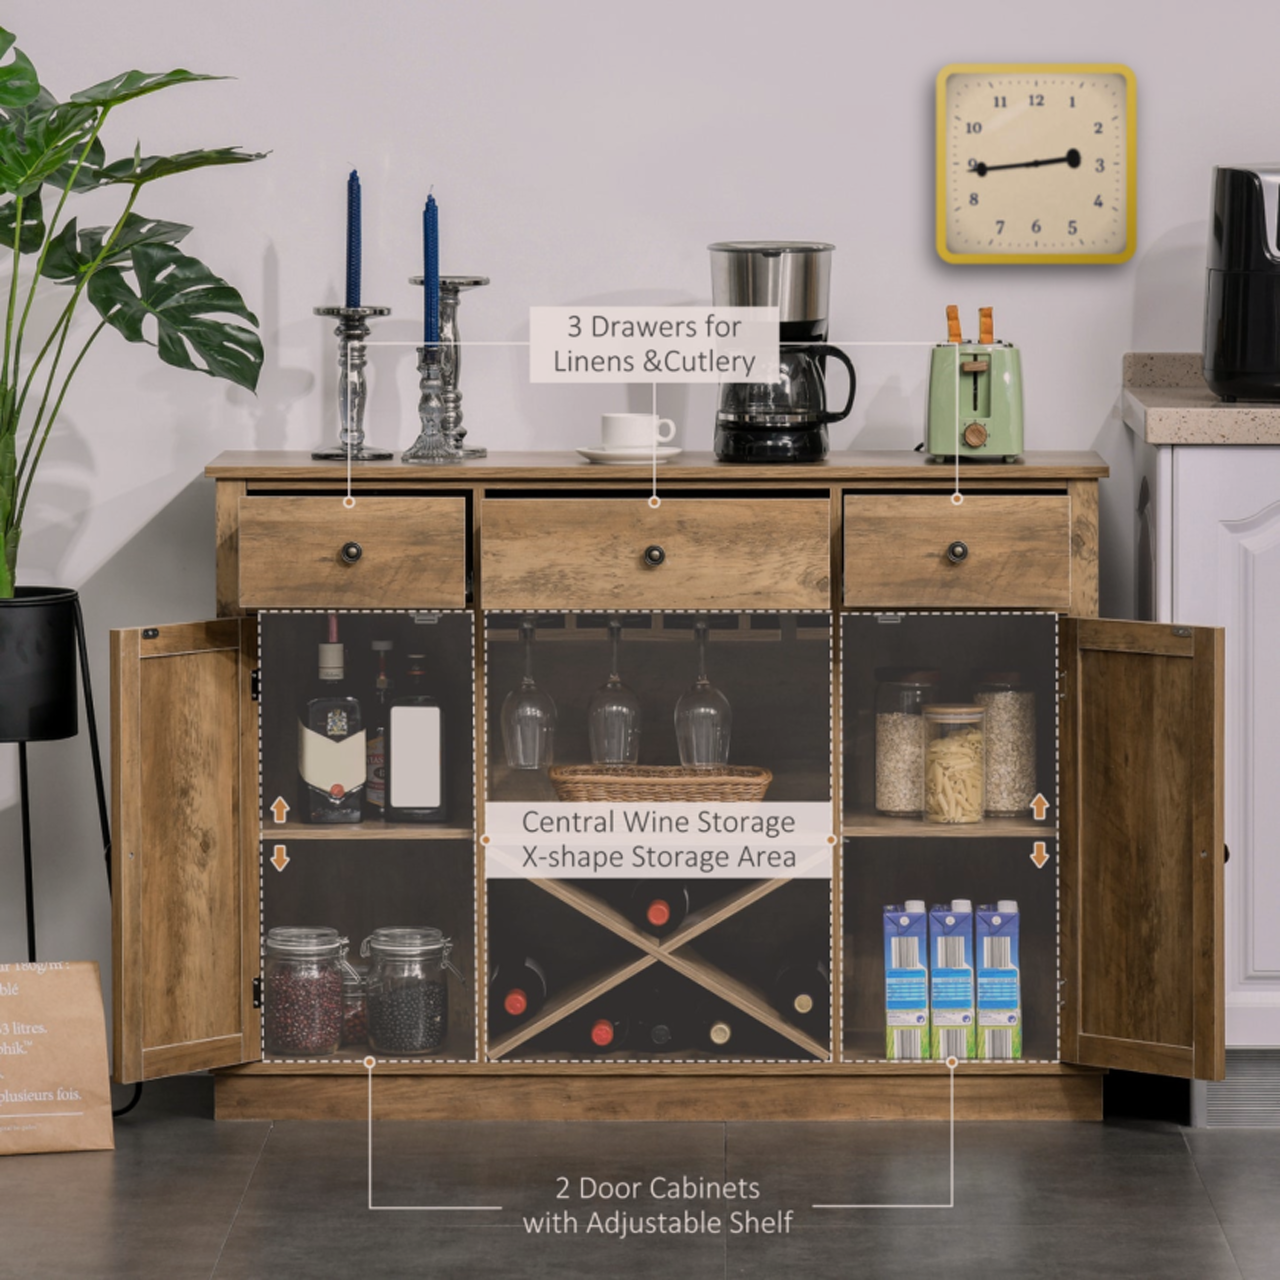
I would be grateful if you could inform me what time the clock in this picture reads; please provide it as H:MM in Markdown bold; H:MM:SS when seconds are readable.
**2:44**
